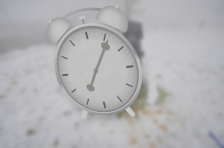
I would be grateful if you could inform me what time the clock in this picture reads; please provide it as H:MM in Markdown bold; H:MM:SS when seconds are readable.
**7:06**
